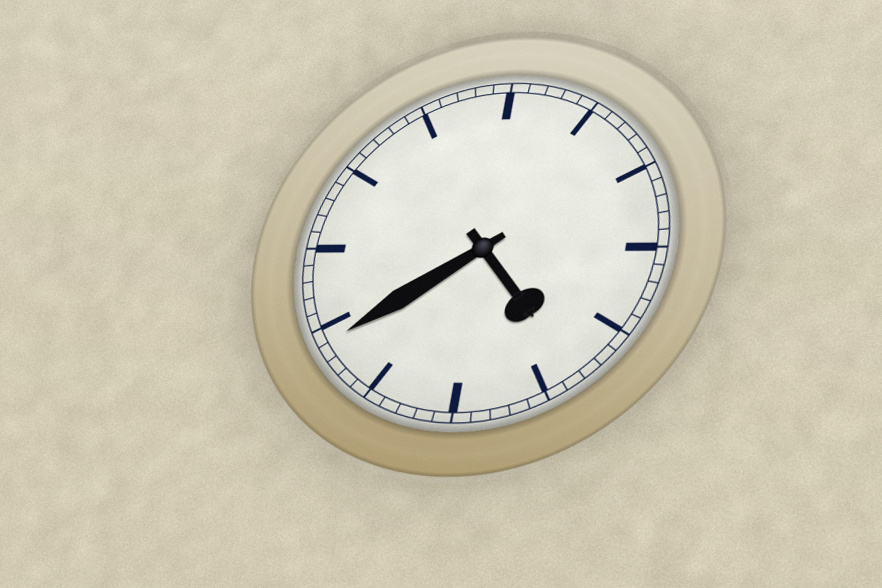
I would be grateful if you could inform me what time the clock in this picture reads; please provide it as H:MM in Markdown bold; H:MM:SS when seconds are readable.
**4:39**
